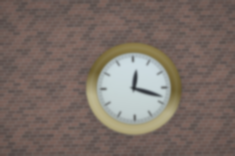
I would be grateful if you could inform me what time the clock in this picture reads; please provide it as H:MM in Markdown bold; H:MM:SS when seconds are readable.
**12:18**
